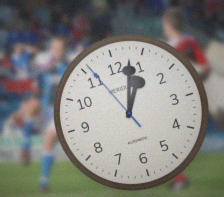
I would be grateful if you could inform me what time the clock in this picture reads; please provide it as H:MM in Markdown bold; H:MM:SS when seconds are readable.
**1:02:56**
